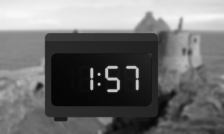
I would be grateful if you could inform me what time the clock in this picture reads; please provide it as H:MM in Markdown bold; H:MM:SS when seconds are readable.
**1:57**
